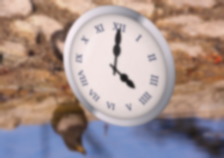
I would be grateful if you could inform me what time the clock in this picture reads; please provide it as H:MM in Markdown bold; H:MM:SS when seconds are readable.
**4:00**
